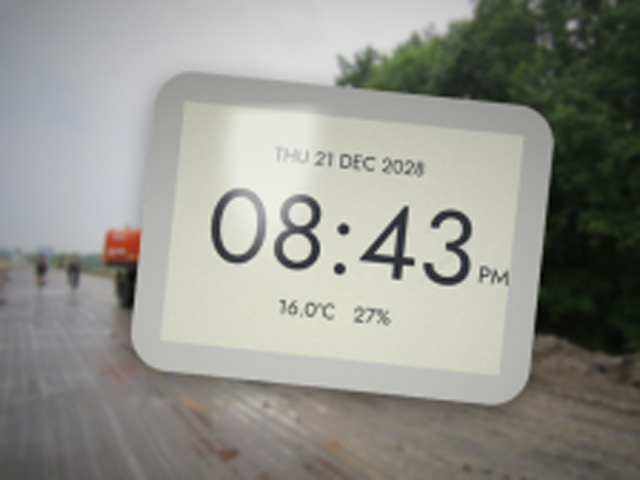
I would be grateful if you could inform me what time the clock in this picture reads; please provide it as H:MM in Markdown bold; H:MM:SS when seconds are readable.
**8:43**
